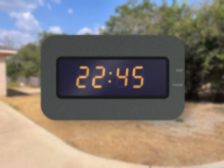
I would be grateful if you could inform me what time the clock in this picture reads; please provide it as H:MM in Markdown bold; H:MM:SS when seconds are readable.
**22:45**
